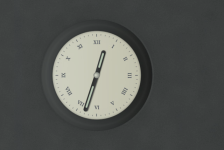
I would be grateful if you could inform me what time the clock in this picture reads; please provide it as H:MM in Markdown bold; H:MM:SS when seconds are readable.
**12:33**
